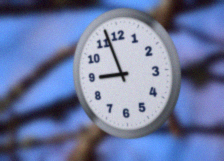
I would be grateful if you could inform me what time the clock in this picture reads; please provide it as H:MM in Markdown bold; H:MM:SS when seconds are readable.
**8:57**
